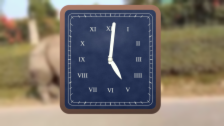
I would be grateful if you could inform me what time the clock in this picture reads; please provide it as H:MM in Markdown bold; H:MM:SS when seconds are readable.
**5:01**
